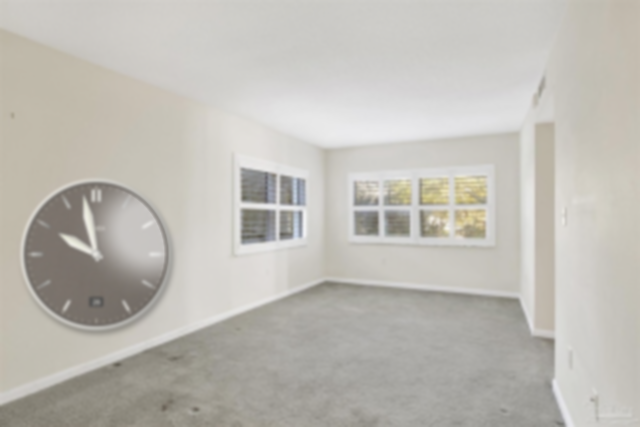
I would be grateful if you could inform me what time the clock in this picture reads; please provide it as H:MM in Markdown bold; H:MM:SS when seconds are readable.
**9:58**
